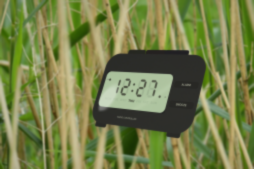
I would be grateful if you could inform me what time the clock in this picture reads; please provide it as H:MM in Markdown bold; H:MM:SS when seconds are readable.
**12:27**
